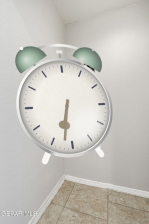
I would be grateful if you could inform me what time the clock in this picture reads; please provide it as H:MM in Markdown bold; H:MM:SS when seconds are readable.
**6:32**
